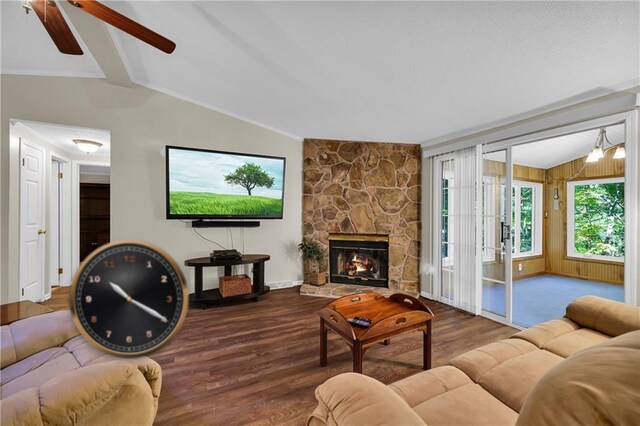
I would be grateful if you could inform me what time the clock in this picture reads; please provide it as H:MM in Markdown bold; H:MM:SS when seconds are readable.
**10:20**
